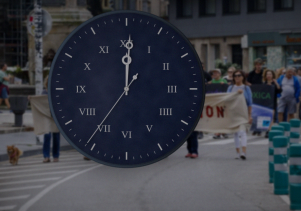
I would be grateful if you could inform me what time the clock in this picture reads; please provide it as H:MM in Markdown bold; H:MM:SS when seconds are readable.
**12:00:36**
